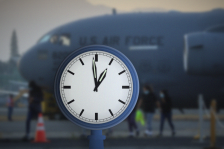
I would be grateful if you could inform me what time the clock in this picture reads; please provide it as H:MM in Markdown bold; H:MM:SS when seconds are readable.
**12:59**
